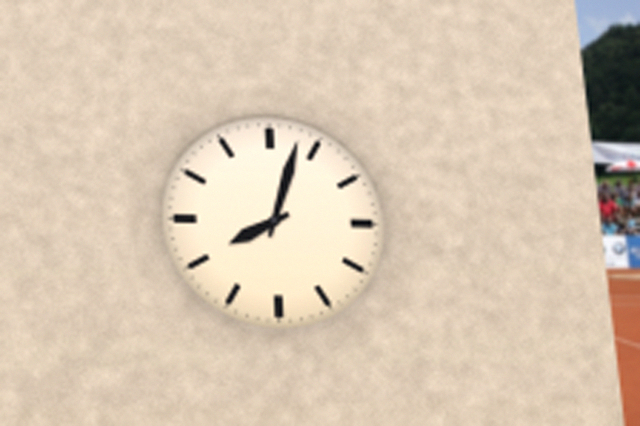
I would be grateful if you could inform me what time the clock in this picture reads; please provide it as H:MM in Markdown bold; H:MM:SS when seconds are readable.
**8:03**
